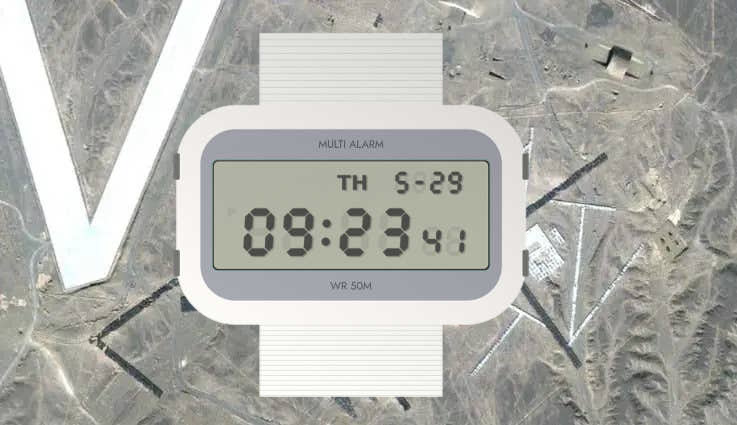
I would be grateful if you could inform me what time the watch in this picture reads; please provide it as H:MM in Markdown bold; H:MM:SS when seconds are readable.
**9:23:41**
